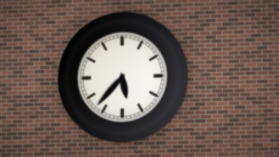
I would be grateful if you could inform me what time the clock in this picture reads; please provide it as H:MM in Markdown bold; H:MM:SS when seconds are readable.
**5:37**
